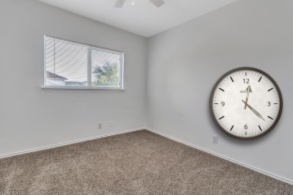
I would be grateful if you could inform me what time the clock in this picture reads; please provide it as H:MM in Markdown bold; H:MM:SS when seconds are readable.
**12:22**
